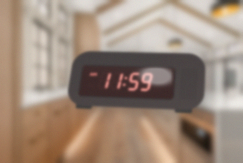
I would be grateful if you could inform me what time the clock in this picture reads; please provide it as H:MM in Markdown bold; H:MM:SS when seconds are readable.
**11:59**
